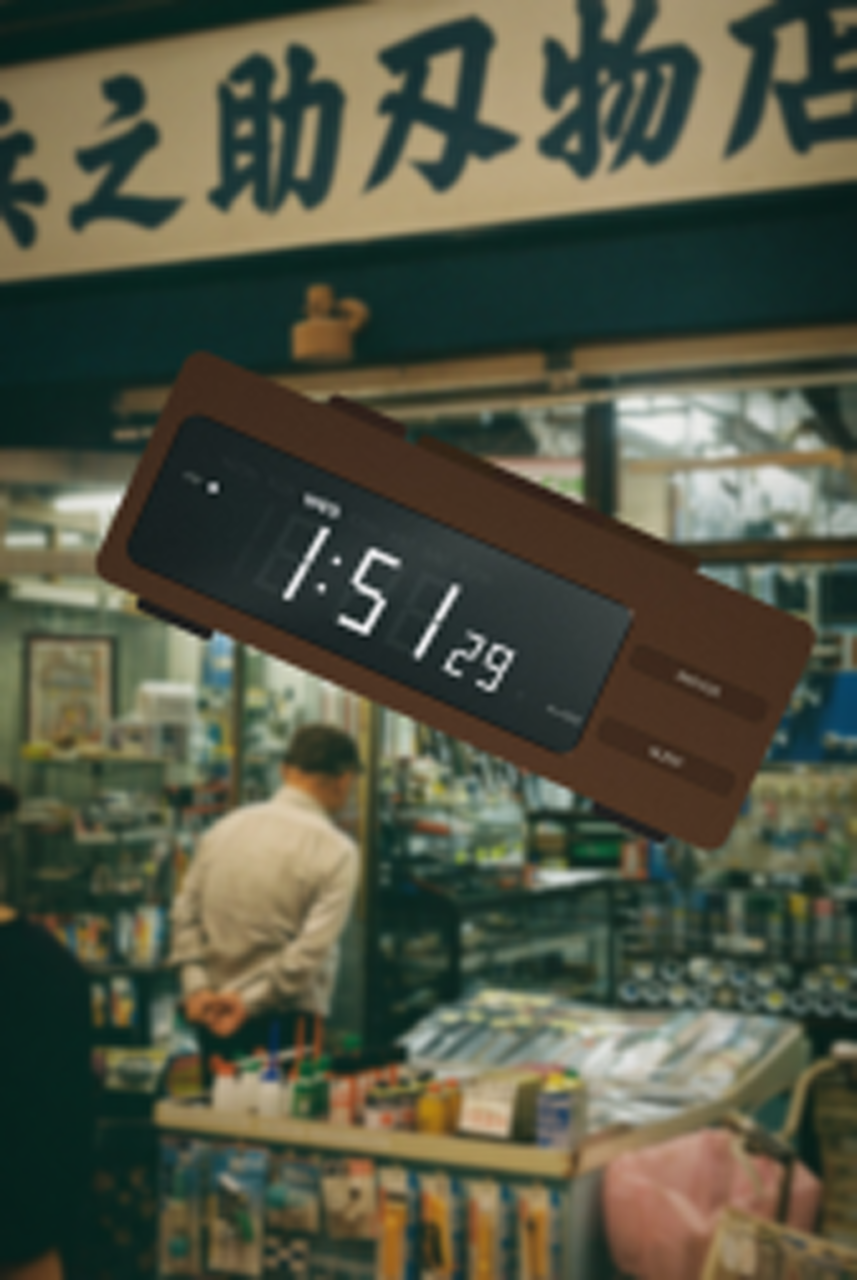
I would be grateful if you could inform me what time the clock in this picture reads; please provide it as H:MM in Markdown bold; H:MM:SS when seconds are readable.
**1:51:29**
